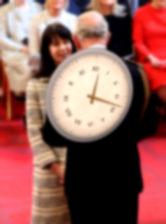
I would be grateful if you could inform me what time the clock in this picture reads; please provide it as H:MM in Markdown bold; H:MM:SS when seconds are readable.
**12:18**
